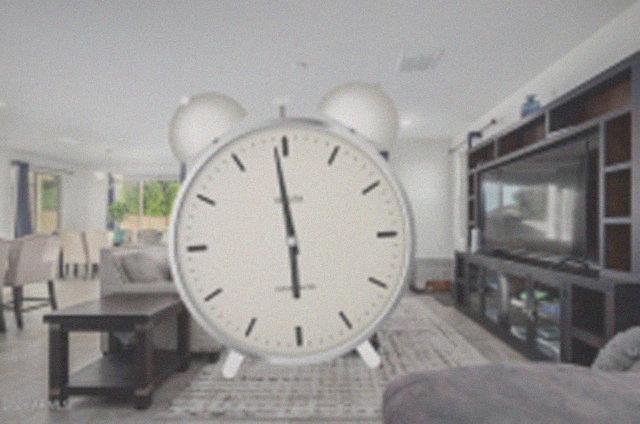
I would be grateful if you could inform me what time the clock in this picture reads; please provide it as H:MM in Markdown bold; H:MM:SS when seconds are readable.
**5:59**
